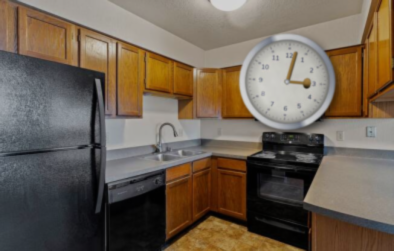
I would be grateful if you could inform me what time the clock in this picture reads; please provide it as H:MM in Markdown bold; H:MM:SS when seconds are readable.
**3:02**
